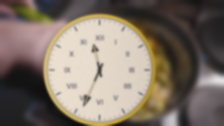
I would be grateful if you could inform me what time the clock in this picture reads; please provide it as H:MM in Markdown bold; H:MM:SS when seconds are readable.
**11:34**
